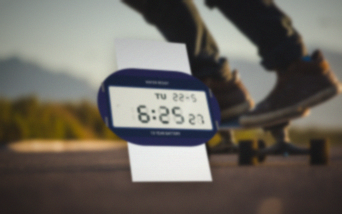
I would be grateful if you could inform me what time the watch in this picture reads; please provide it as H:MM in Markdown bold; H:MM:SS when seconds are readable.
**6:25:27**
